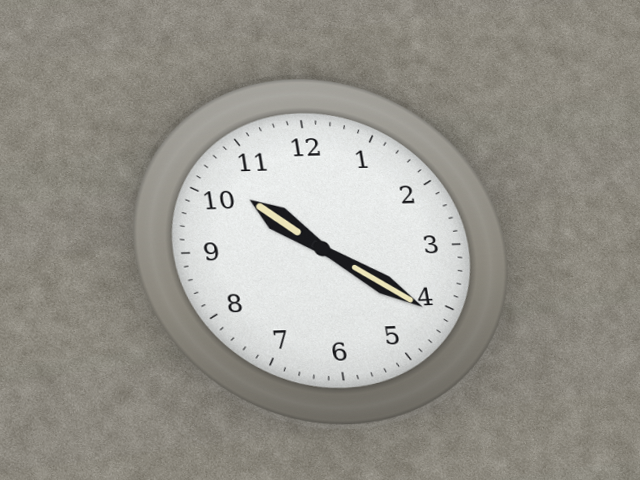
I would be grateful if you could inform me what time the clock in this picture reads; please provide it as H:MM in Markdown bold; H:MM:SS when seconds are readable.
**10:21**
